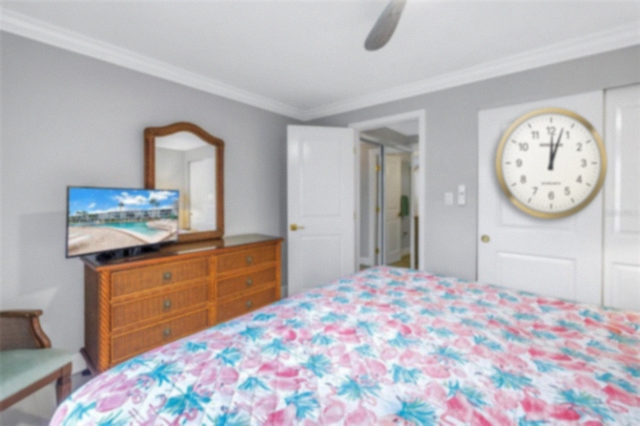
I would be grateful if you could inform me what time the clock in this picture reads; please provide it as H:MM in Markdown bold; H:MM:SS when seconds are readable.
**12:03**
